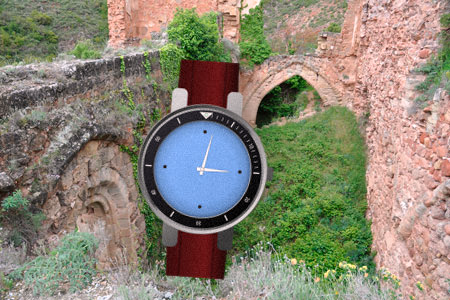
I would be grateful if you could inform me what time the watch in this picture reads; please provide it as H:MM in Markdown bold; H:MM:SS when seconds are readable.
**3:02**
